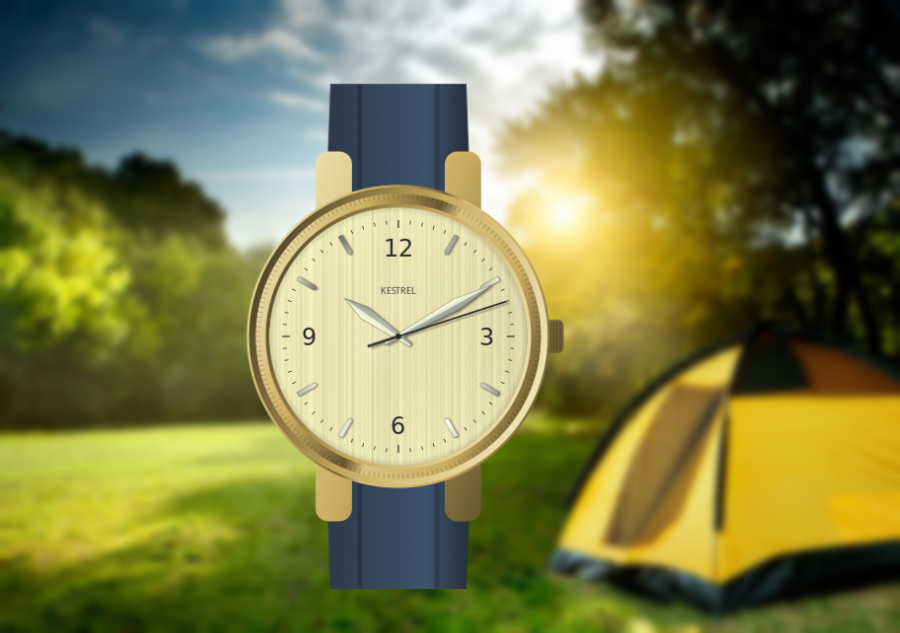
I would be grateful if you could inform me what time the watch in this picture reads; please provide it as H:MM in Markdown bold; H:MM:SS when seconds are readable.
**10:10:12**
